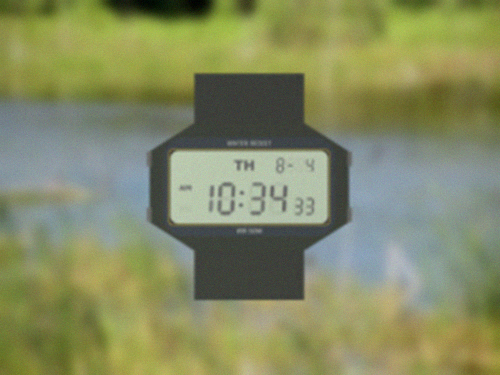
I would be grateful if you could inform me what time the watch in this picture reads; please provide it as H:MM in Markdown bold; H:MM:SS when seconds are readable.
**10:34:33**
